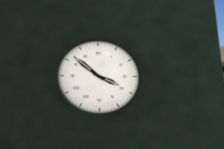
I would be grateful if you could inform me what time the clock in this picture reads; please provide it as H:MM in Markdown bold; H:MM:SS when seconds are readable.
**3:52**
